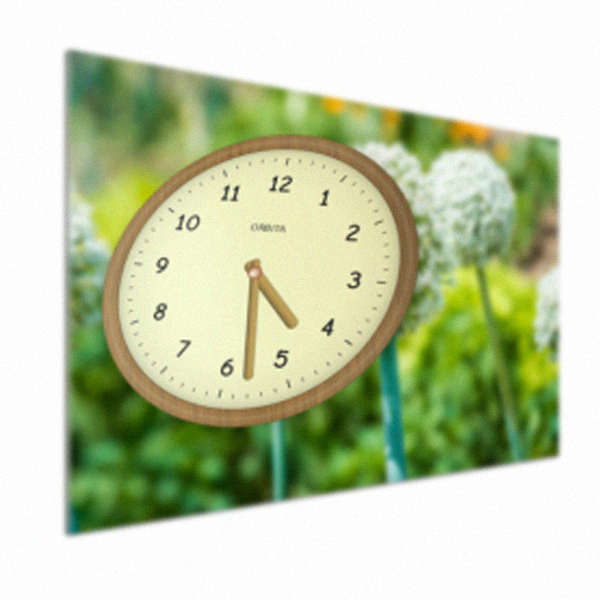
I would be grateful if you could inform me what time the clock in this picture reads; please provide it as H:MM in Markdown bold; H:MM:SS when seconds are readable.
**4:28**
